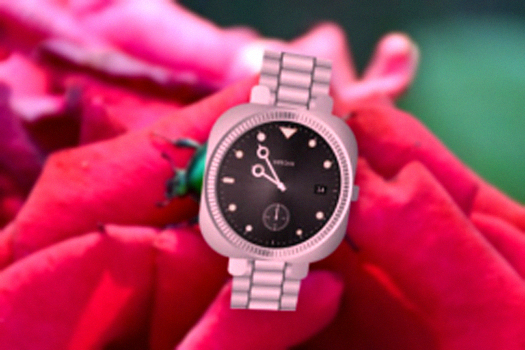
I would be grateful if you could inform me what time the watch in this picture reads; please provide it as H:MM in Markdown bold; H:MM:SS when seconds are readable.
**9:54**
